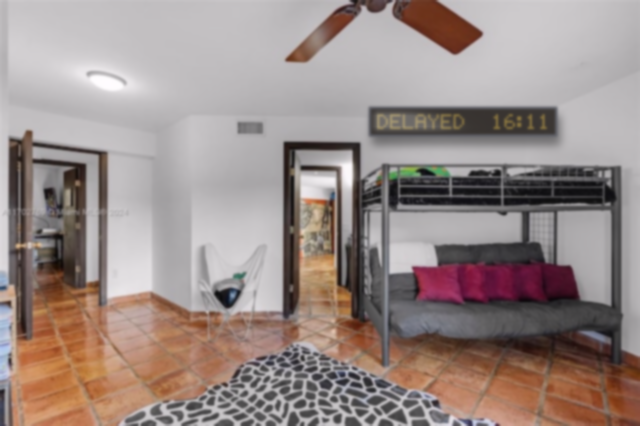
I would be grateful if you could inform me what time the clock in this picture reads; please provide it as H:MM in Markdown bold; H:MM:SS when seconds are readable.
**16:11**
